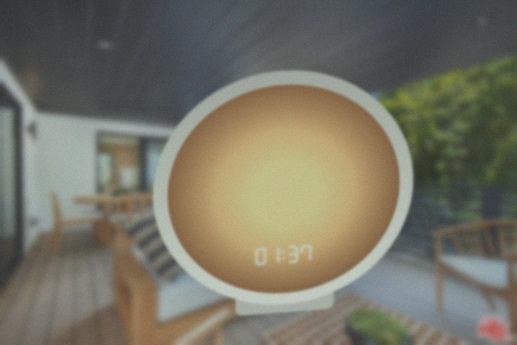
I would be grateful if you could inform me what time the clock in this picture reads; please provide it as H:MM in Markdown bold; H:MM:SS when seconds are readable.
**1:37**
